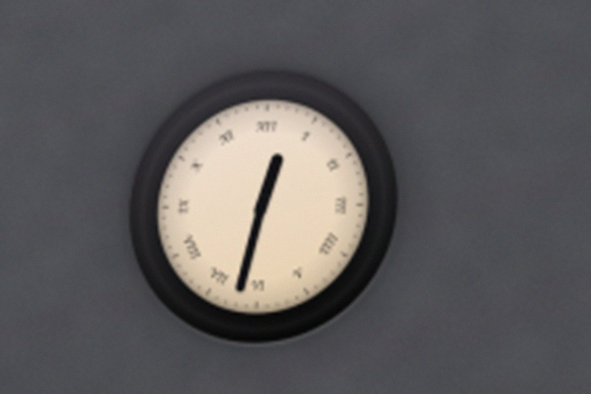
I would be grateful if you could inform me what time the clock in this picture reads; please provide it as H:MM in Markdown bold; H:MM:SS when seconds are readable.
**12:32**
